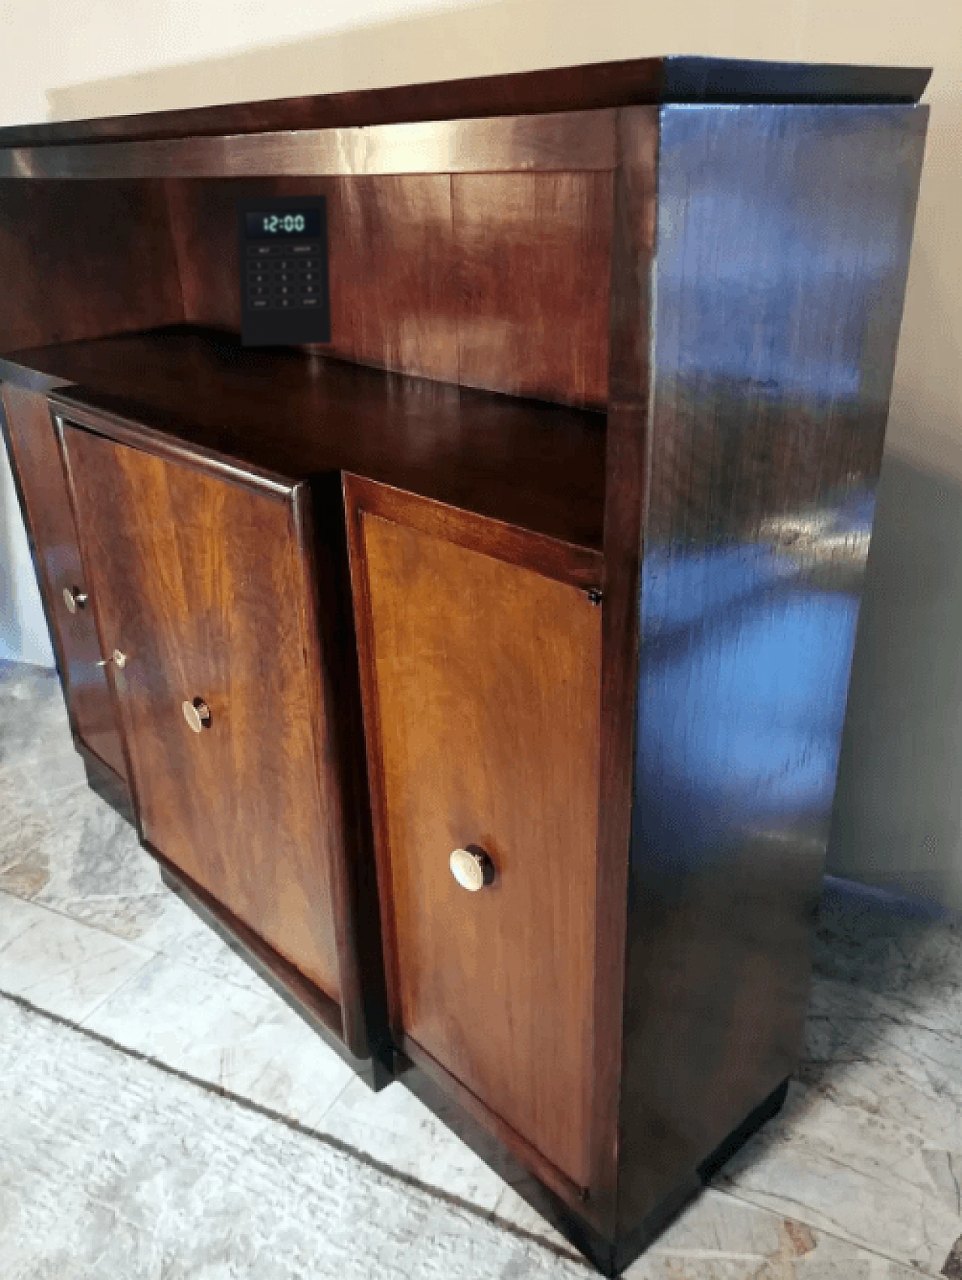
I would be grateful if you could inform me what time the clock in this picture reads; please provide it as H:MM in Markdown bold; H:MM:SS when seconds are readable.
**12:00**
